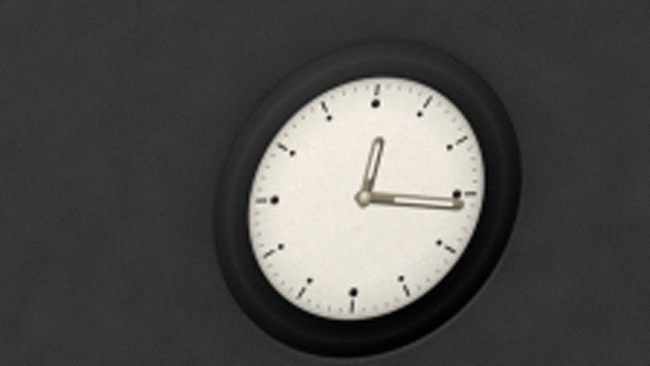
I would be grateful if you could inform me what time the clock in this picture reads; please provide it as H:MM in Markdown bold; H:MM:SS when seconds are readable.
**12:16**
